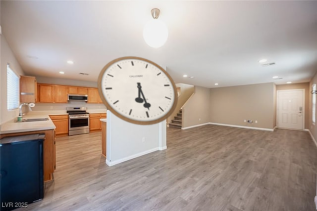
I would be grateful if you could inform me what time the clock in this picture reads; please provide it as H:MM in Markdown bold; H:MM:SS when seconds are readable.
**6:29**
